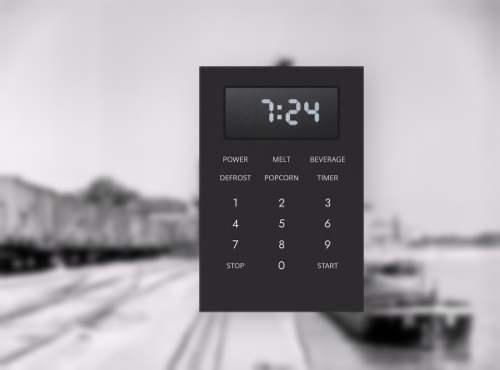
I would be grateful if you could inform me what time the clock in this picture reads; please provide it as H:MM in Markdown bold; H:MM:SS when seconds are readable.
**7:24**
